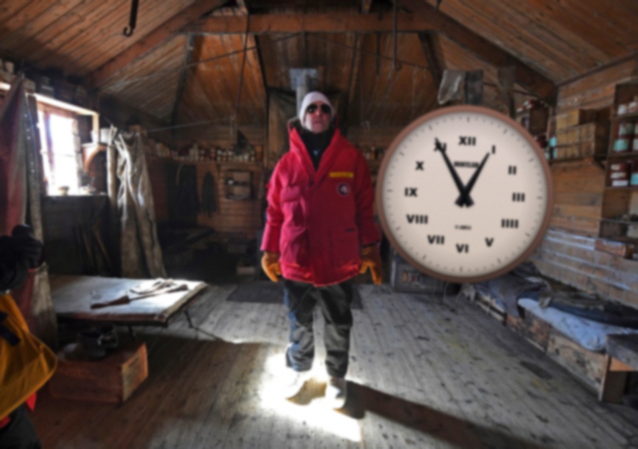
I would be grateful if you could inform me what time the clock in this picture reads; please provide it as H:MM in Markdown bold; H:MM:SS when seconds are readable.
**12:55**
